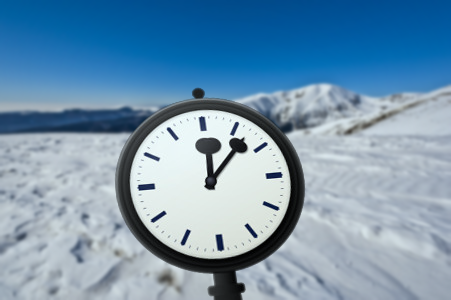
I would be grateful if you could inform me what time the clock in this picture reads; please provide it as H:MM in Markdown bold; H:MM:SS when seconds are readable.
**12:07**
